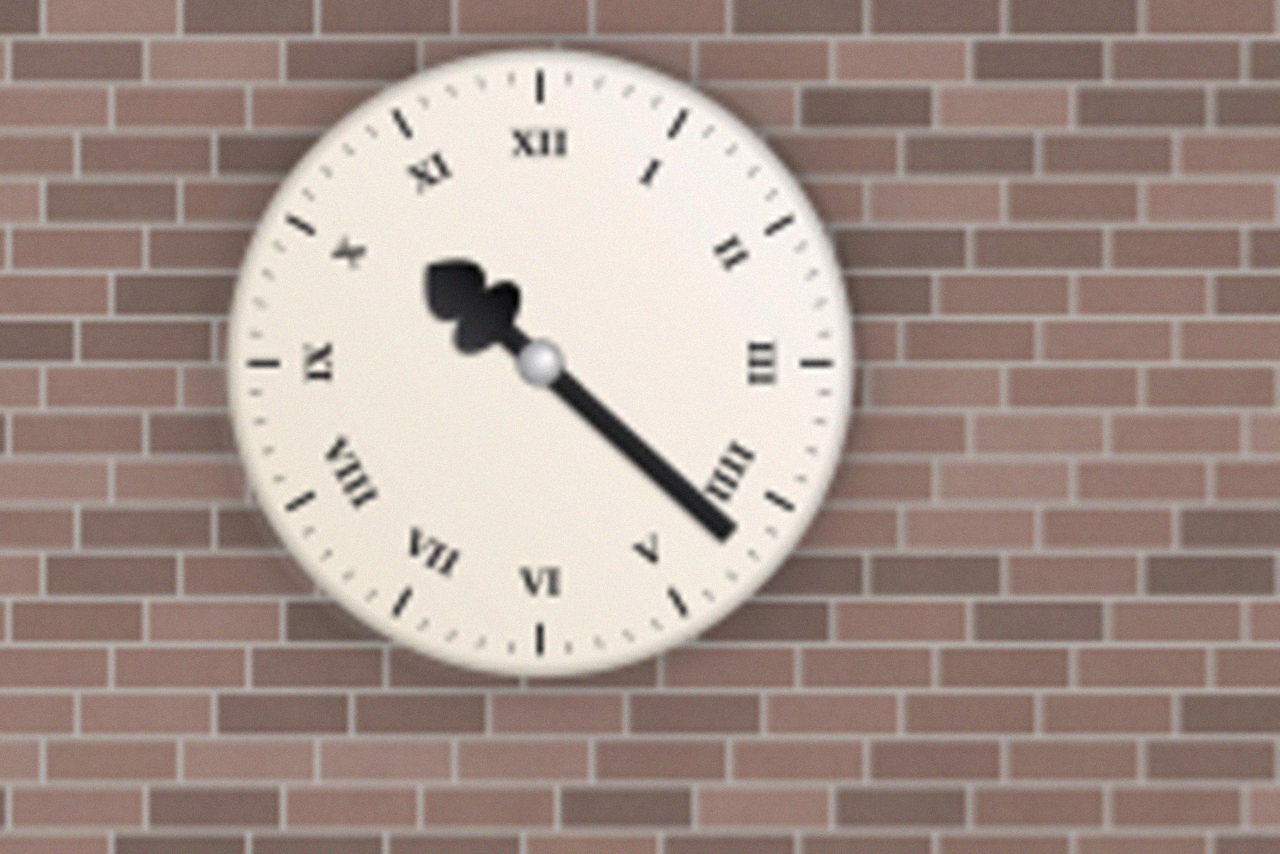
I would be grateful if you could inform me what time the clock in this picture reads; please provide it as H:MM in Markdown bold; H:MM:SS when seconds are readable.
**10:22**
